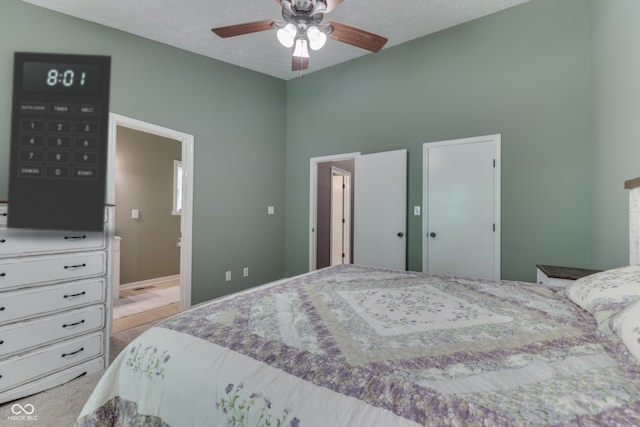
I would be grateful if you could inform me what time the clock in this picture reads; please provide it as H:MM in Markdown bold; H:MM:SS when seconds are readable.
**8:01**
